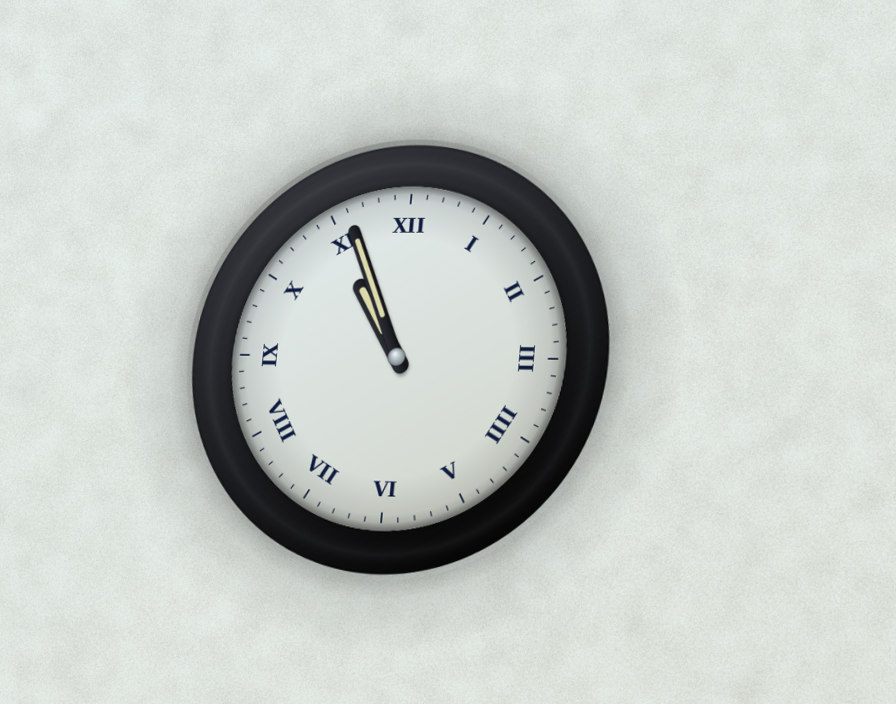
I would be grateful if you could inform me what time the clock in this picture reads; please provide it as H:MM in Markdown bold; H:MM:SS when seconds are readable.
**10:56**
